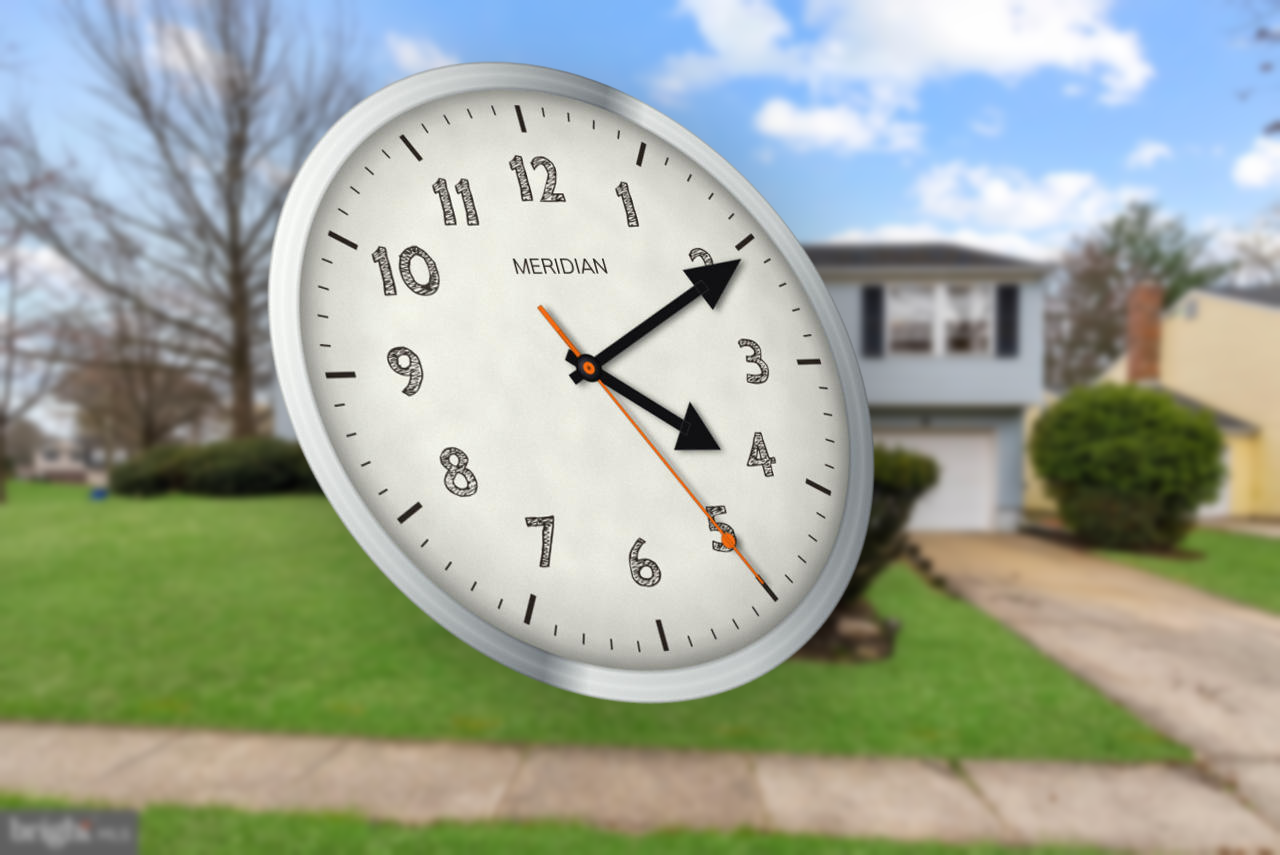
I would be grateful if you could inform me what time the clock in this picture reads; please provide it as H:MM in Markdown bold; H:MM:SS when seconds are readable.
**4:10:25**
